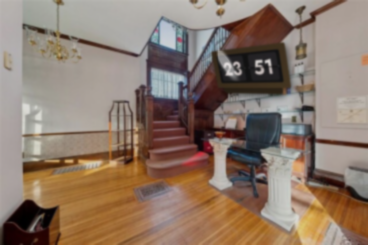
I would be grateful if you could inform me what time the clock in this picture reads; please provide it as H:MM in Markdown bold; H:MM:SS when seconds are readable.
**23:51**
